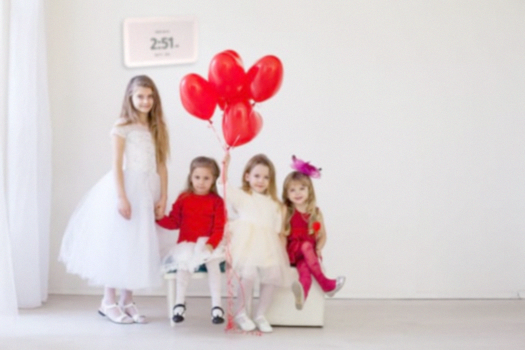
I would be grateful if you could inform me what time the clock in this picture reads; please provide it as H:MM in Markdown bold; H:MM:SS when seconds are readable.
**2:51**
